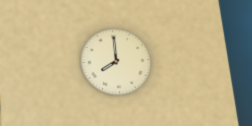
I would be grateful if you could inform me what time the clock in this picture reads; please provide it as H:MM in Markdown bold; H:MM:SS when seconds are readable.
**8:00**
